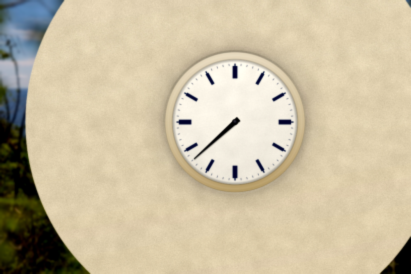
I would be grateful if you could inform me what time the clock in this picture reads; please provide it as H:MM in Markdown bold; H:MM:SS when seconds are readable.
**7:38**
